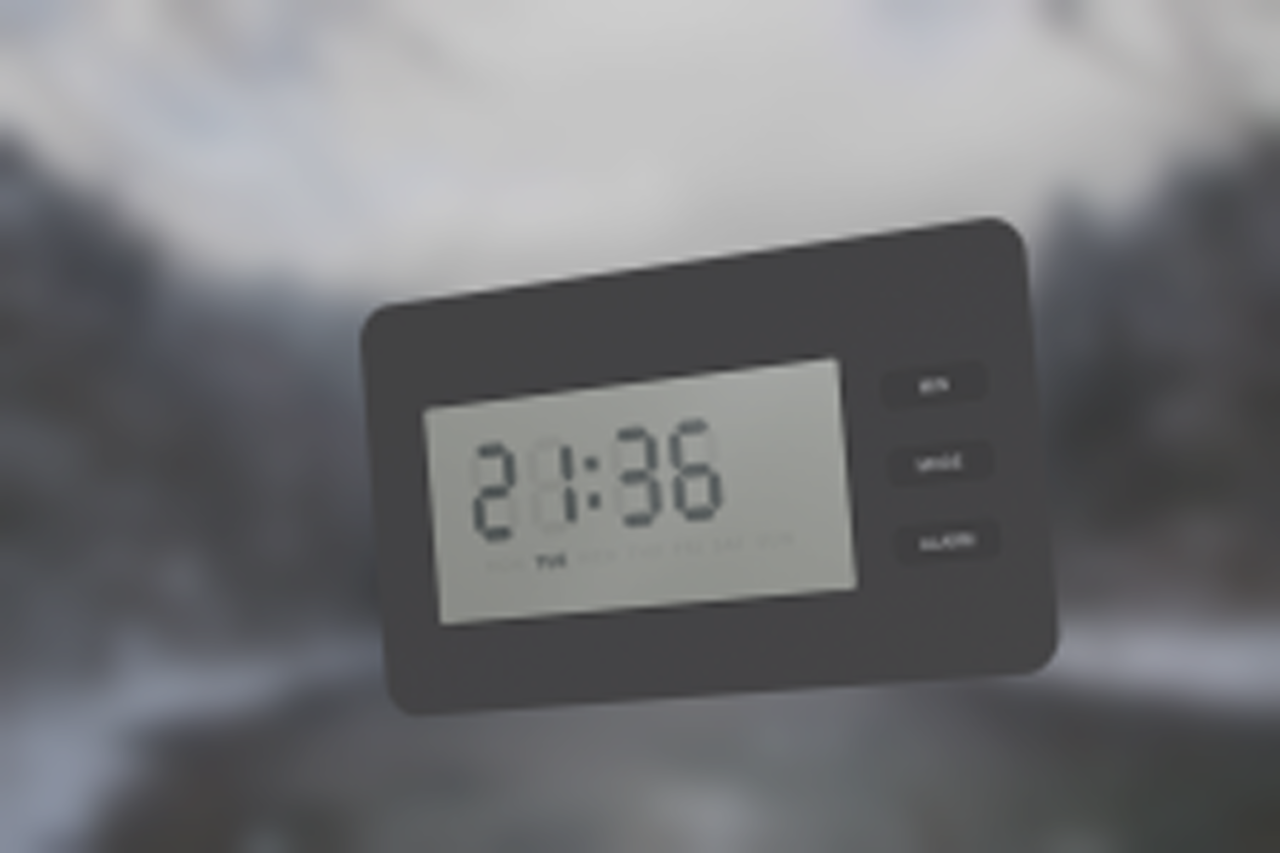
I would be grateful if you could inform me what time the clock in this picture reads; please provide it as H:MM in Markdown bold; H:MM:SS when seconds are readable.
**21:36**
